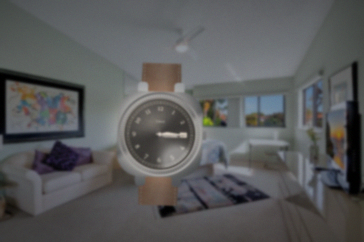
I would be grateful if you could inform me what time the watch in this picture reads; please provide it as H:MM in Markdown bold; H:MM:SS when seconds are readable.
**3:15**
